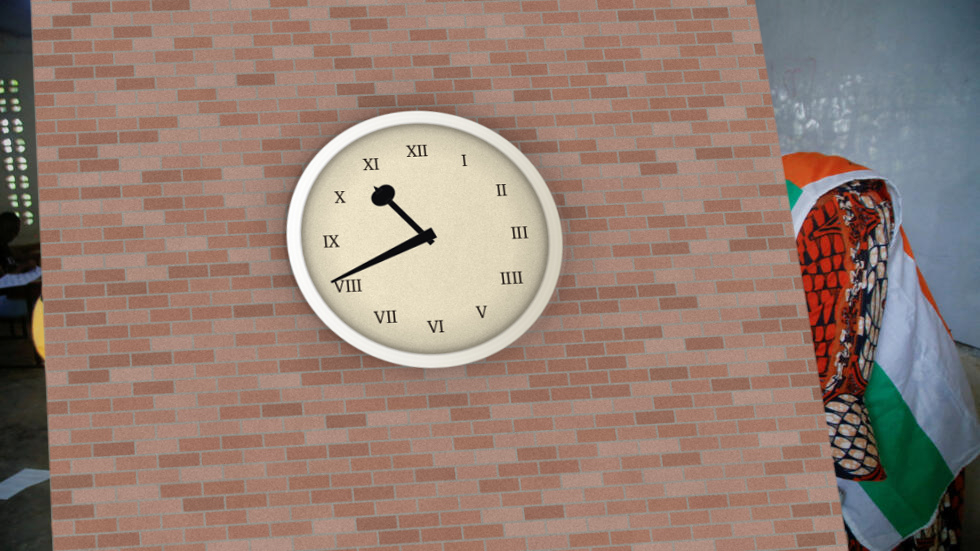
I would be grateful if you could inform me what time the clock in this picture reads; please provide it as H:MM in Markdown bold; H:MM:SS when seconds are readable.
**10:41**
